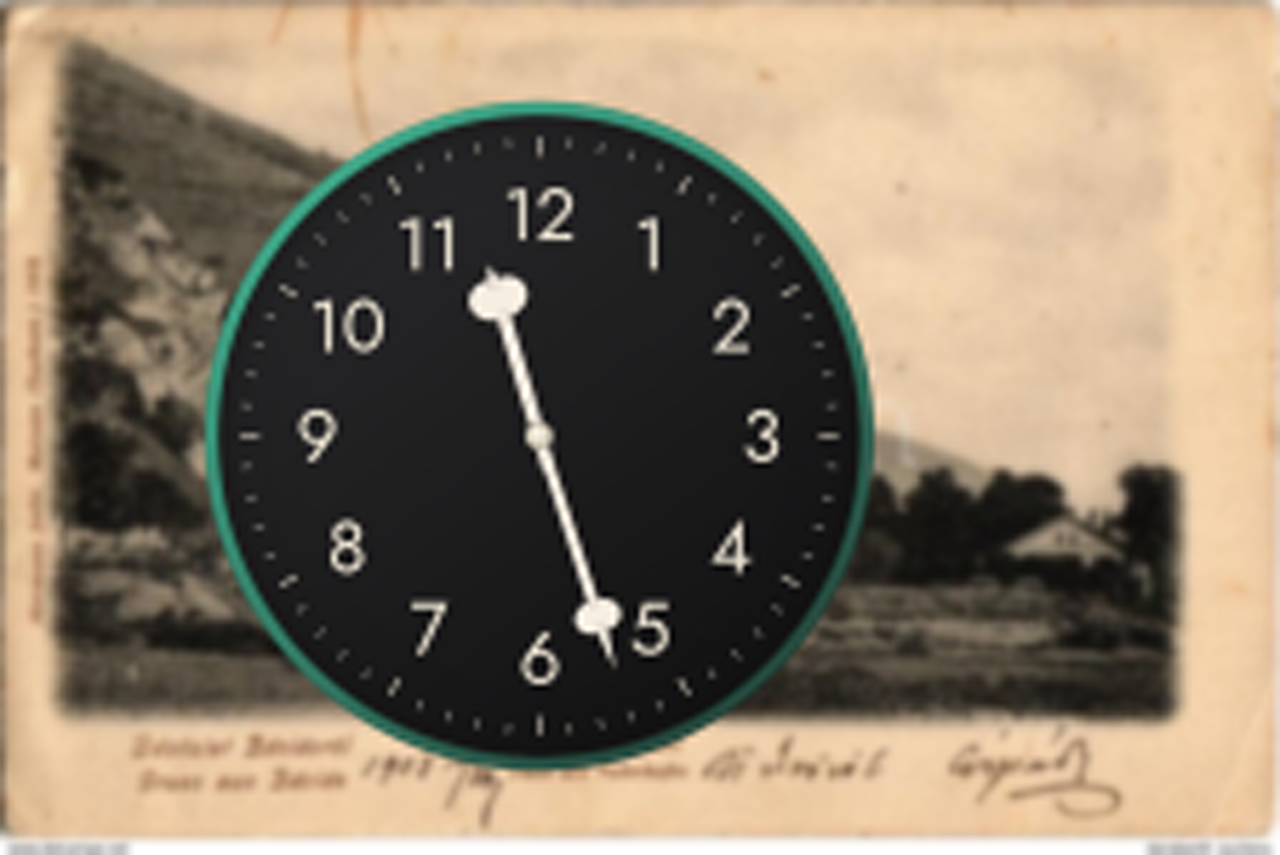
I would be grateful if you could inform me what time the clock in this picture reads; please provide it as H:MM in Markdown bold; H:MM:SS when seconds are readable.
**11:27**
